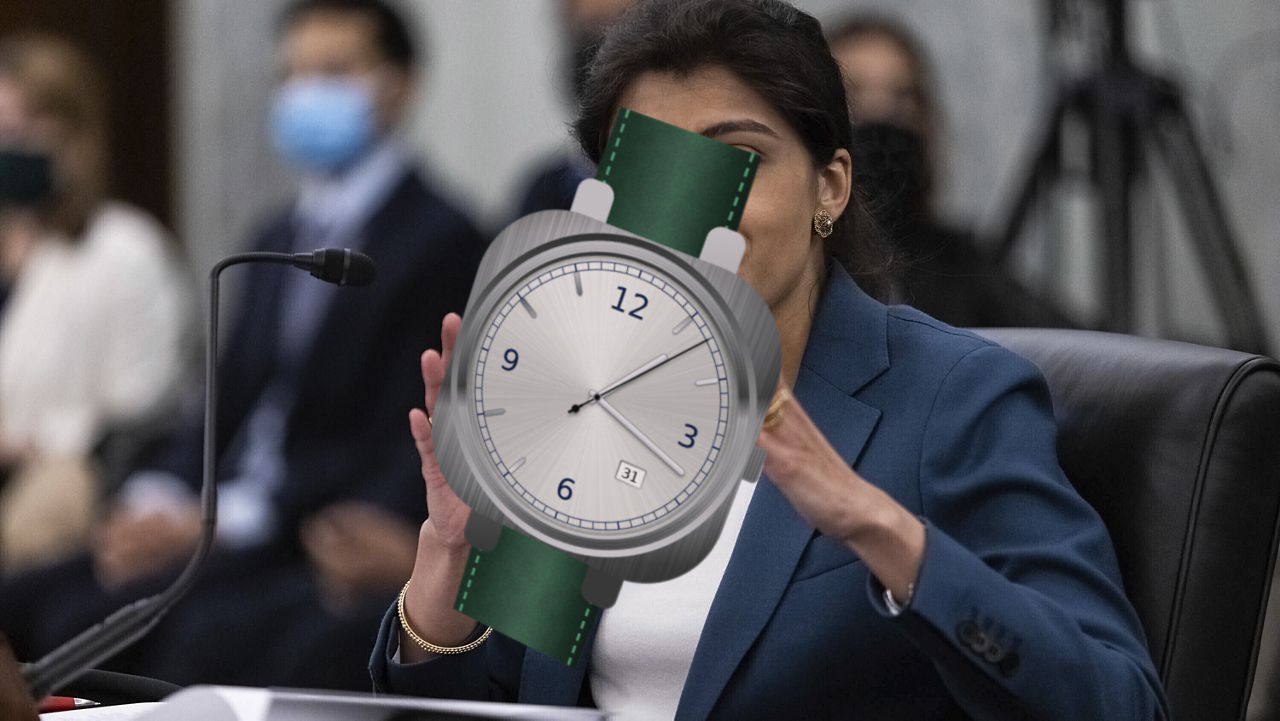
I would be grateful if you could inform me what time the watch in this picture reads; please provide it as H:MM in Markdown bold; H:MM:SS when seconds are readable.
**1:18:07**
